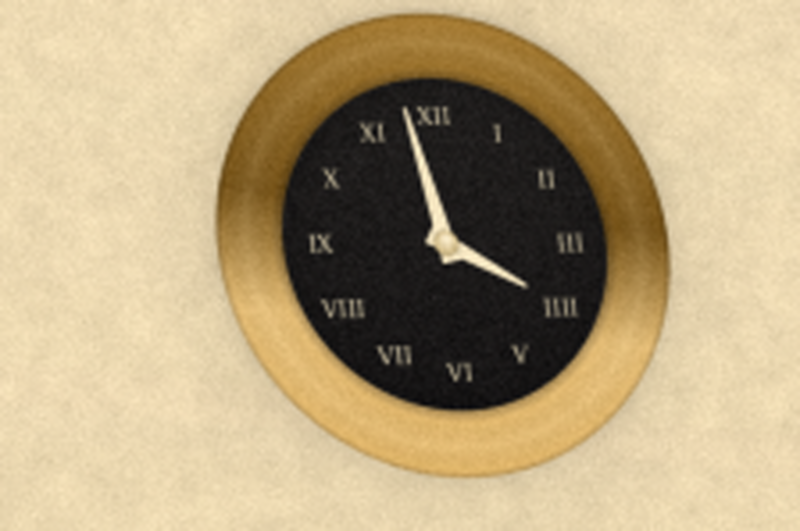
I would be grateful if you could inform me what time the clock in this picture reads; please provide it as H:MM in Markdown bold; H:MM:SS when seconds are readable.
**3:58**
